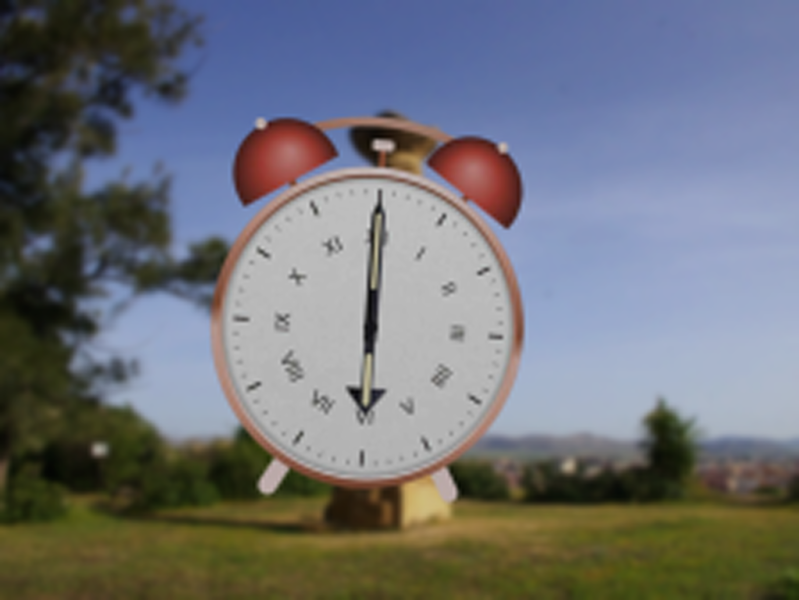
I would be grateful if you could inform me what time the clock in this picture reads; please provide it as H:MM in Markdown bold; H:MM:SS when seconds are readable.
**6:00**
